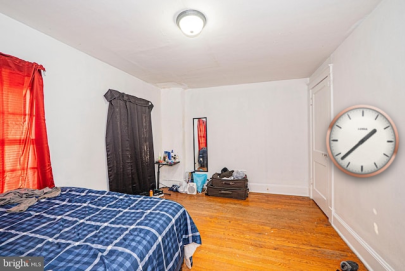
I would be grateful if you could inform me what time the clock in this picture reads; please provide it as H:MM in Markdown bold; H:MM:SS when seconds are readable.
**1:38**
